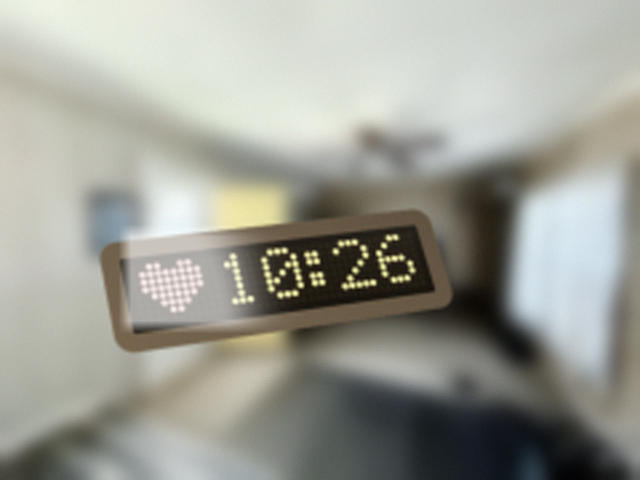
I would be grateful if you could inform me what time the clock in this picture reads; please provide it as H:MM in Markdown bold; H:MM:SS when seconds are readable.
**10:26**
